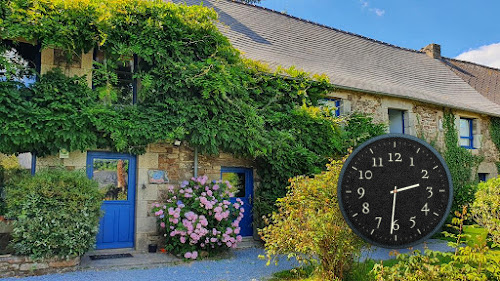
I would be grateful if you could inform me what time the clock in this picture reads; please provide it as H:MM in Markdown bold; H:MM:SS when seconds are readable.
**2:31**
